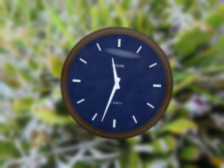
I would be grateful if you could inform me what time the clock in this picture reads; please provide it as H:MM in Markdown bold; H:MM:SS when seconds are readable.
**11:33**
